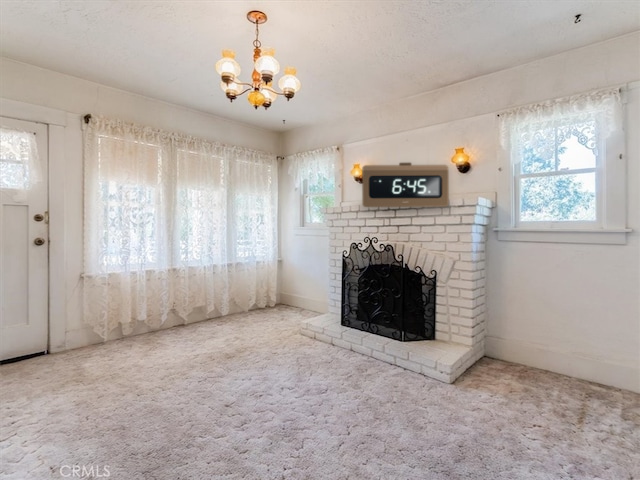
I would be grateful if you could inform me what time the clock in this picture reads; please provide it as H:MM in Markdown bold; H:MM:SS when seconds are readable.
**6:45**
